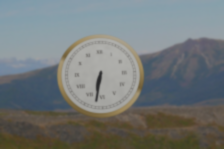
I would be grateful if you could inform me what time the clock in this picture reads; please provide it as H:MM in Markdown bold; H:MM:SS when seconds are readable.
**6:32**
